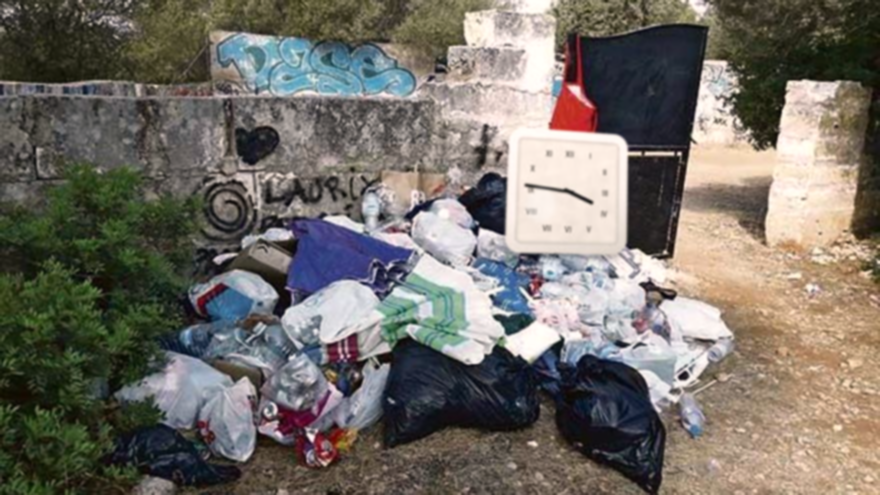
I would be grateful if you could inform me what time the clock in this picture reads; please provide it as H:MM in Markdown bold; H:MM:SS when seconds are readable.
**3:46**
